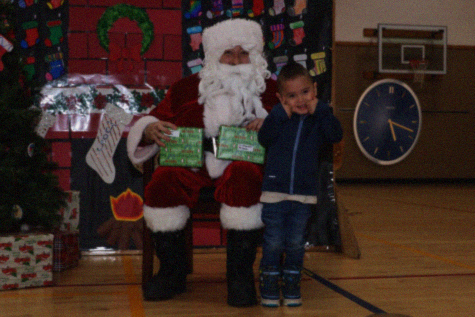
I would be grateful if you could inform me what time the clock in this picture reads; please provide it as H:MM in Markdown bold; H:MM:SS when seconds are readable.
**5:18**
